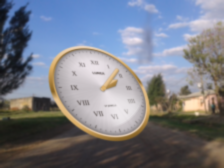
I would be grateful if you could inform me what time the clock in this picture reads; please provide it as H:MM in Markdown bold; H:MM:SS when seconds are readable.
**2:08**
